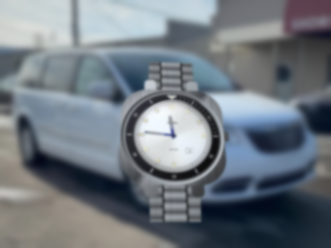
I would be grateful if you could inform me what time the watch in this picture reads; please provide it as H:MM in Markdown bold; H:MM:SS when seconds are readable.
**11:46**
